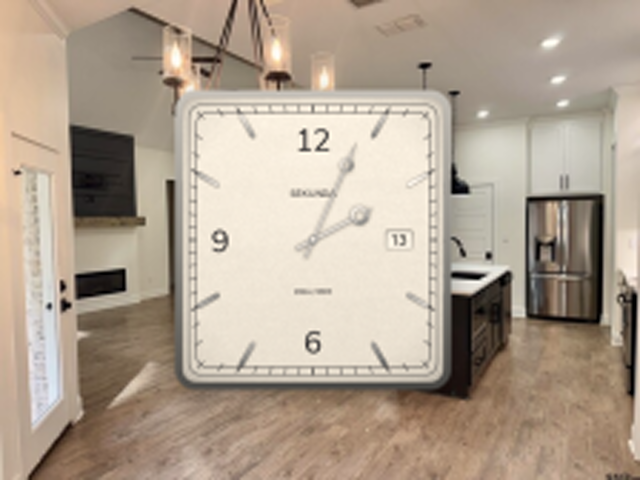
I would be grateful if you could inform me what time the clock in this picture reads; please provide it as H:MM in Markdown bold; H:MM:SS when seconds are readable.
**2:04**
